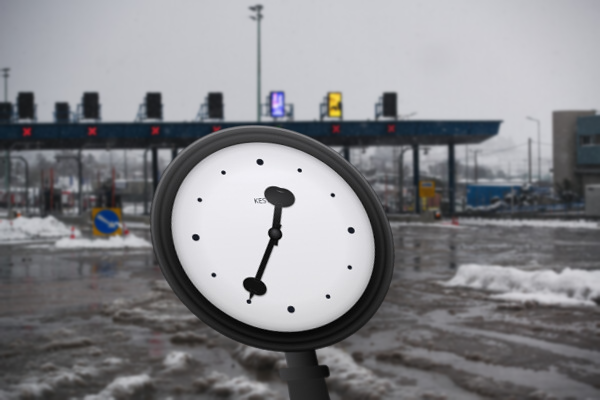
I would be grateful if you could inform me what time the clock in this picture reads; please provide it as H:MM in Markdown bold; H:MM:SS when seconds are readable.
**12:35**
